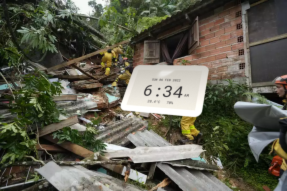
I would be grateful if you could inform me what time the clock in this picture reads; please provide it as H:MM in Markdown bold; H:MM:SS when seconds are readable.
**6:34**
